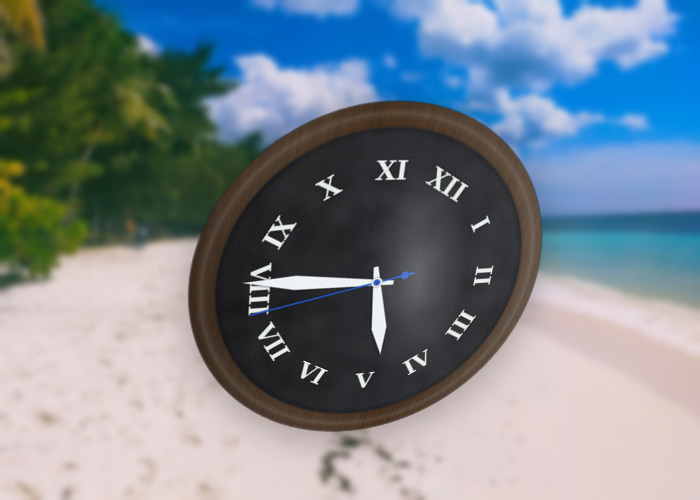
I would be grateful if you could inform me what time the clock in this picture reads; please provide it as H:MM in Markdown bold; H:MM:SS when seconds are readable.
**4:40:38**
